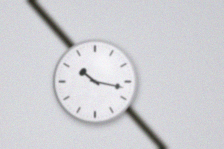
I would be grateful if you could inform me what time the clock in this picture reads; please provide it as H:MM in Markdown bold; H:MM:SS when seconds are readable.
**10:17**
